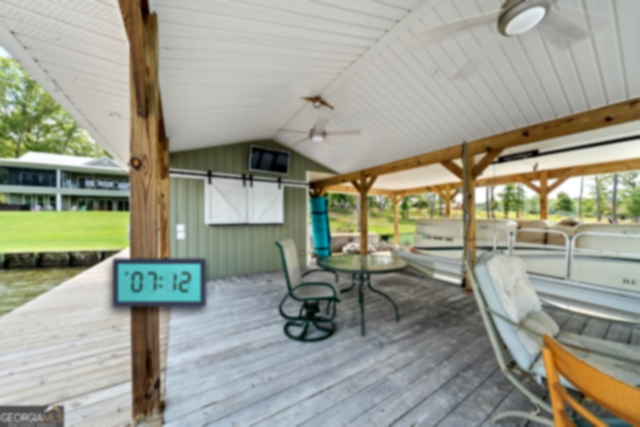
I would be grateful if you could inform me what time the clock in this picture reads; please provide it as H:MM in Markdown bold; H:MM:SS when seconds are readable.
**7:12**
